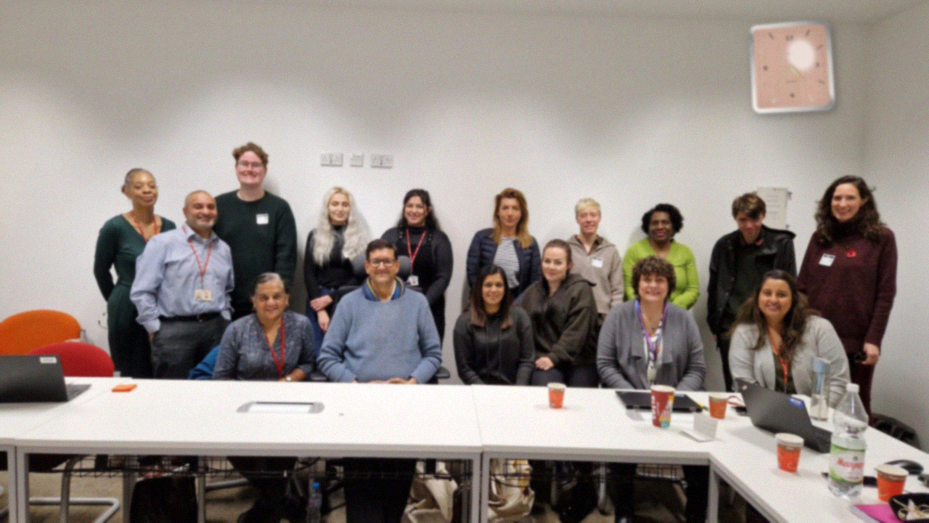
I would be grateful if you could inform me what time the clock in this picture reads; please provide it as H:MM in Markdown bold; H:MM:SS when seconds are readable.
**4:36**
